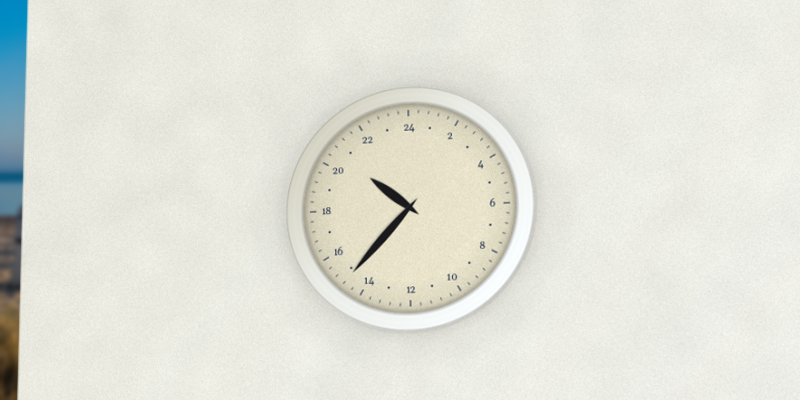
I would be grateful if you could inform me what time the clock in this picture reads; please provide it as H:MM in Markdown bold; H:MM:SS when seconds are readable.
**20:37**
